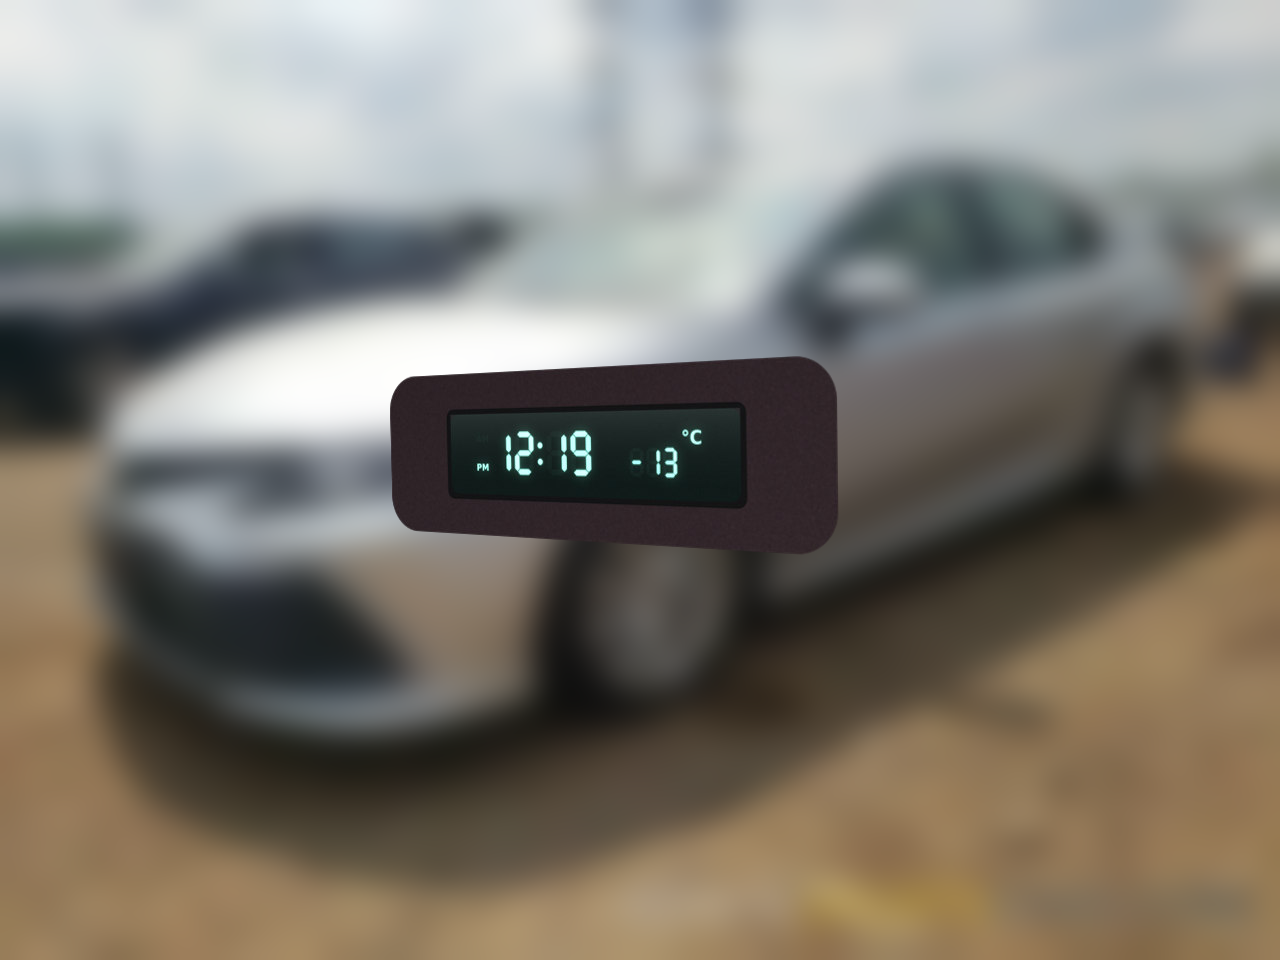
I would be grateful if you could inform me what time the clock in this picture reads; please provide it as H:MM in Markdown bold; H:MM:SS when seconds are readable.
**12:19**
